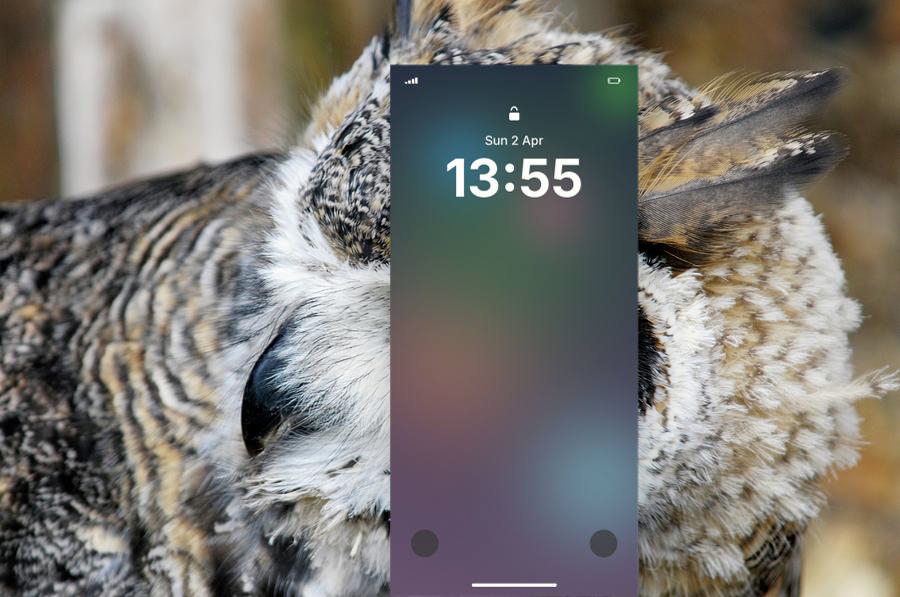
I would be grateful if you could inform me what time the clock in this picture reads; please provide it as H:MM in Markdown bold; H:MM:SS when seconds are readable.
**13:55**
